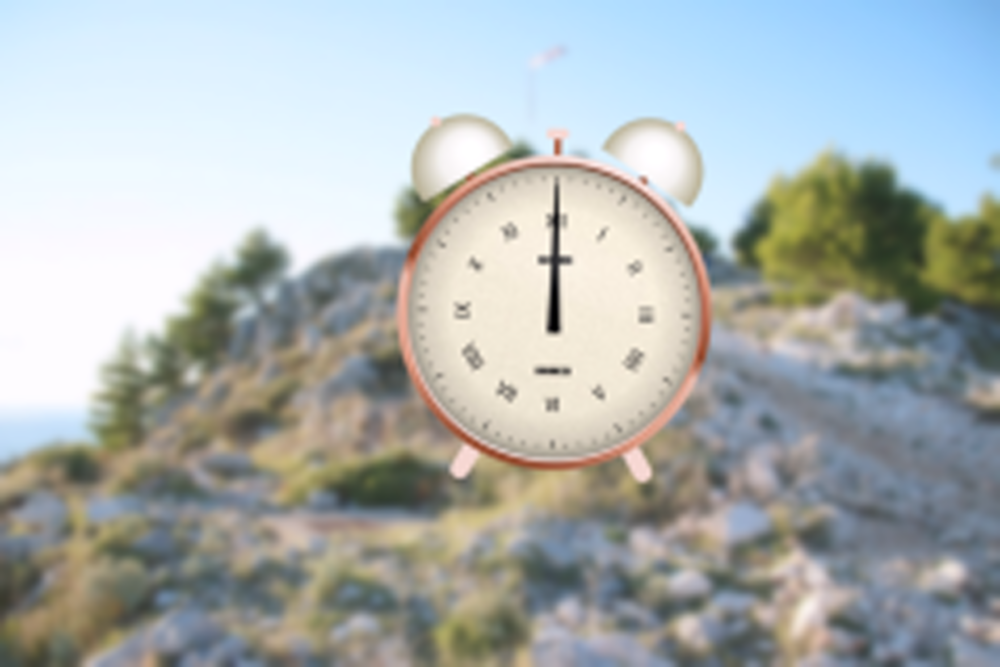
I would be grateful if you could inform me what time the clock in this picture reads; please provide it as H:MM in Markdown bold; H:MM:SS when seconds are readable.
**12:00**
